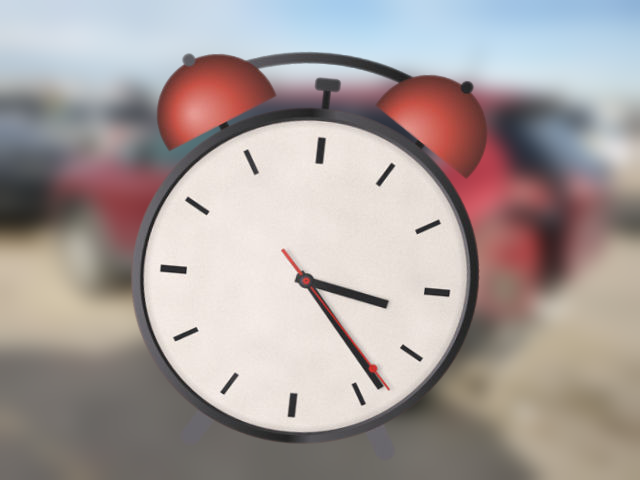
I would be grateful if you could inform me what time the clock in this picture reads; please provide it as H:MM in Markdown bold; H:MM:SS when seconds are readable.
**3:23:23**
